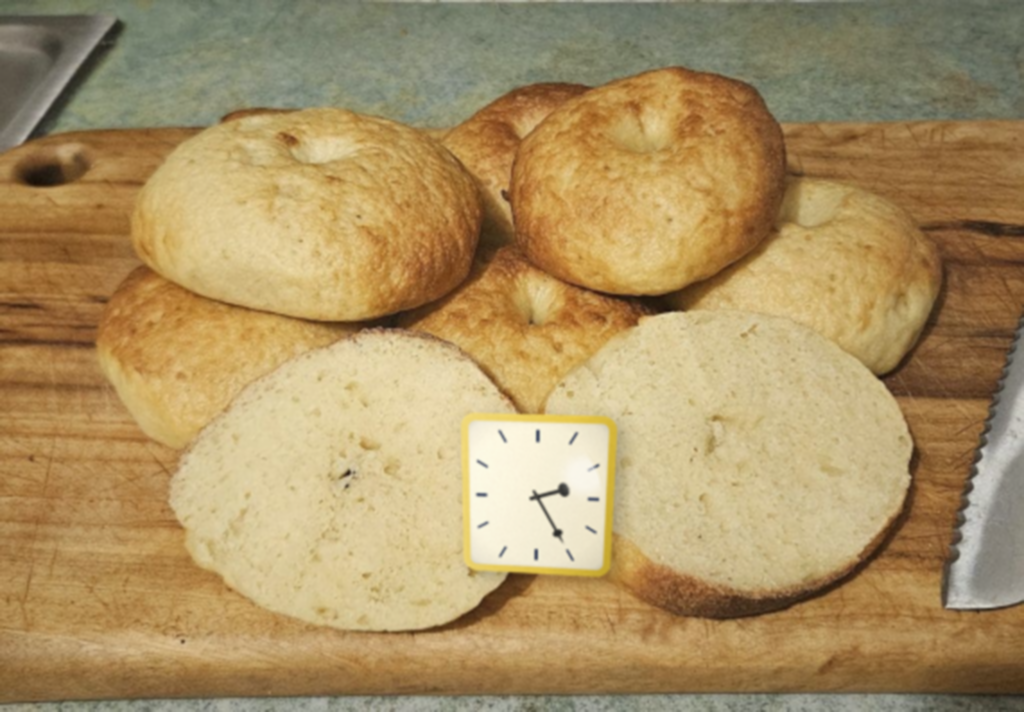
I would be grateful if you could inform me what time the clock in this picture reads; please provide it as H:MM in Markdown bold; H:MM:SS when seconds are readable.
**2:25**
